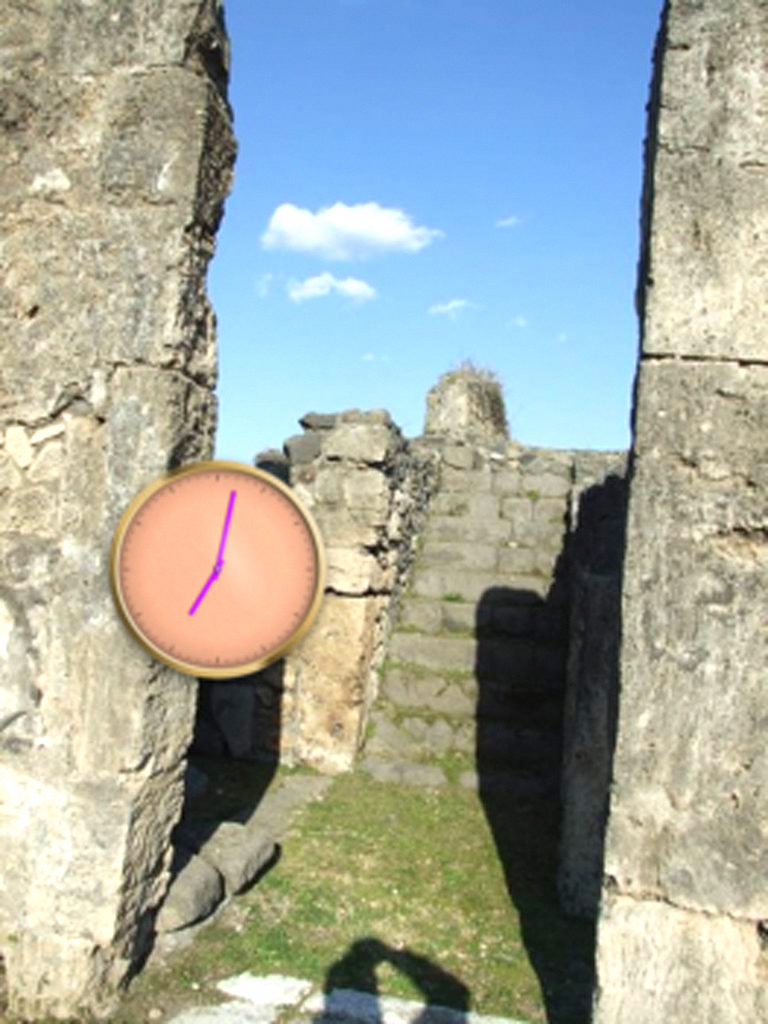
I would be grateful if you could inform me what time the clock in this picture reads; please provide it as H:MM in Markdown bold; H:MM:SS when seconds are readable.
**7:02**
